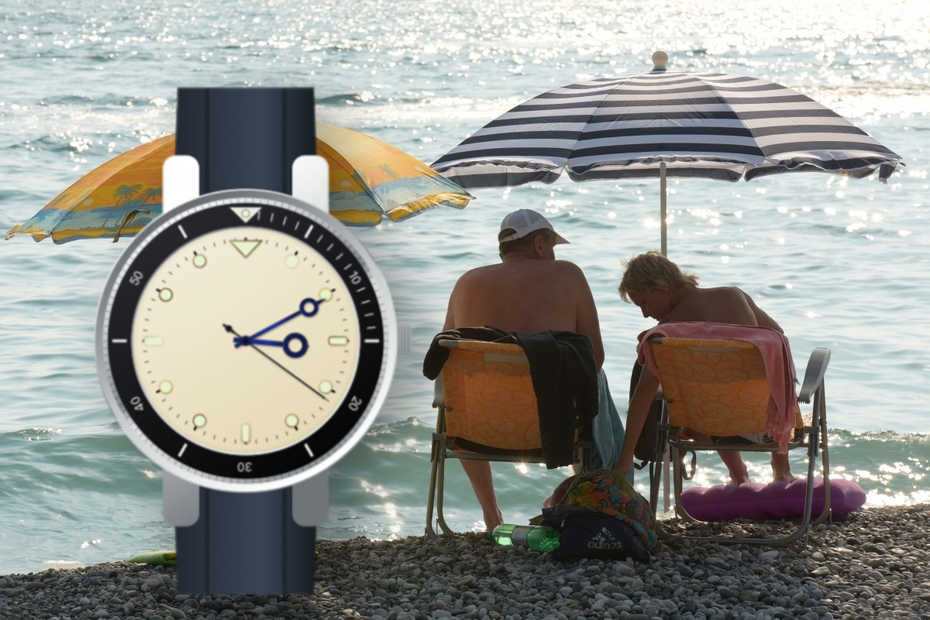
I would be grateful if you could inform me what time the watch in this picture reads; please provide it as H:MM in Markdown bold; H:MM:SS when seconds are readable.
**3:10:21**
